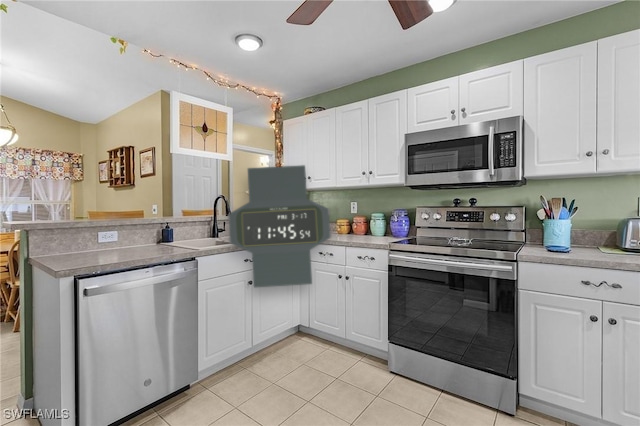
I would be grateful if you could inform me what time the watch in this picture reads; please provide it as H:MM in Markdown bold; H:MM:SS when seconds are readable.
**11:45**
